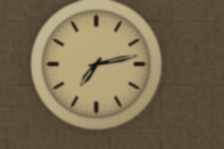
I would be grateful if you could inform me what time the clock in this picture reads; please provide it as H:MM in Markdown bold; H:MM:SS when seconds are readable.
**7:13**
